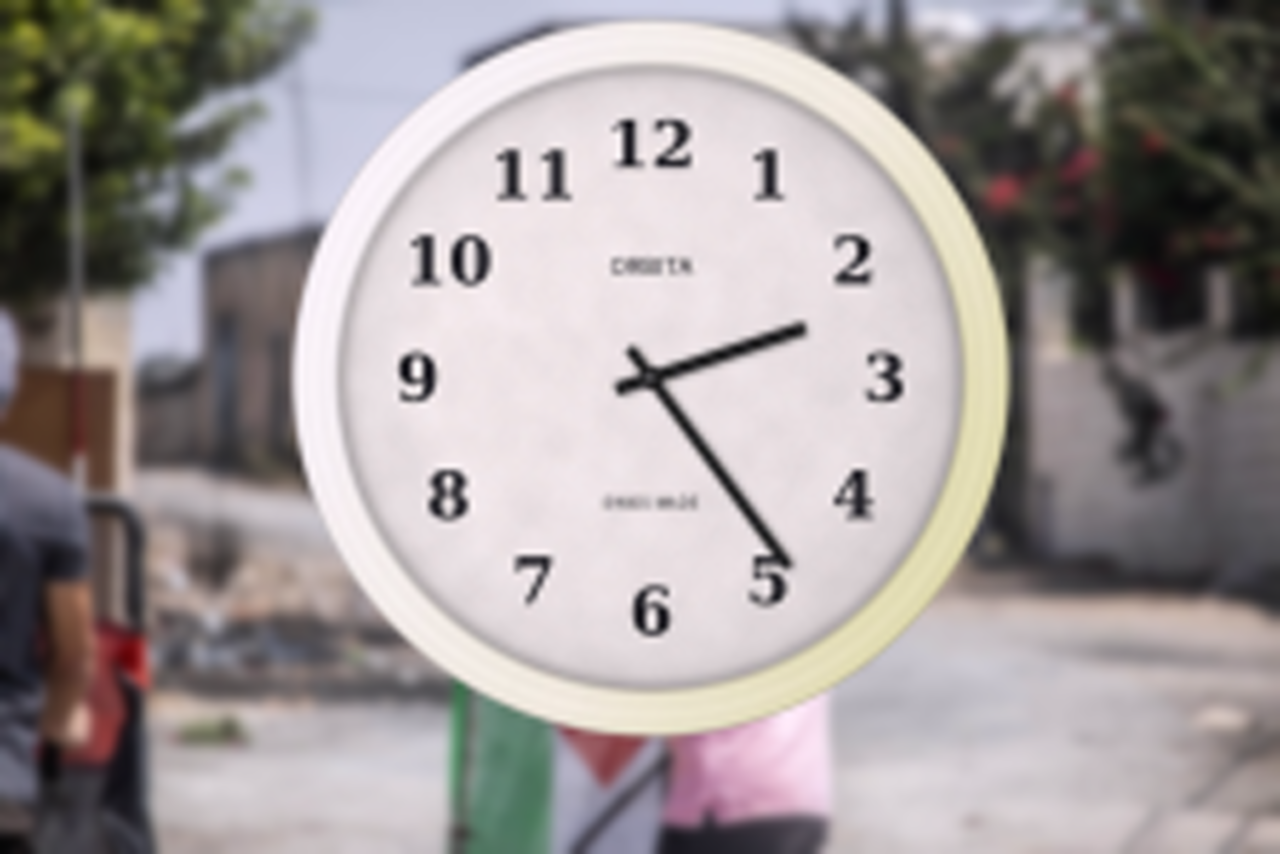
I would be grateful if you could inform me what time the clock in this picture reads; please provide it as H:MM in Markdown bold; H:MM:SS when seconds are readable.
**2:24**
